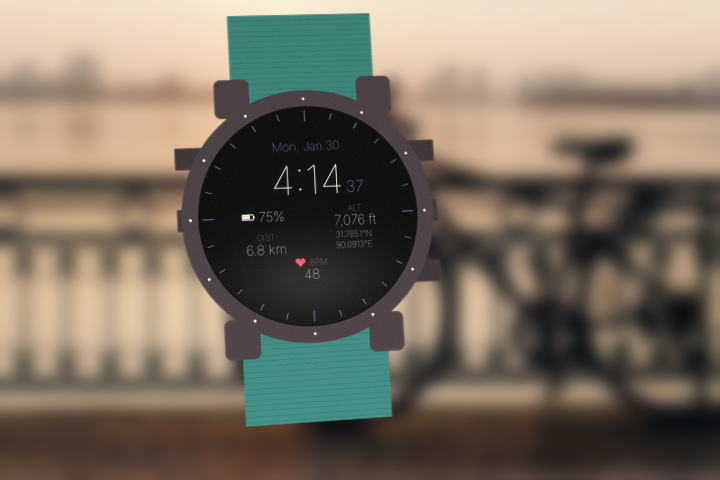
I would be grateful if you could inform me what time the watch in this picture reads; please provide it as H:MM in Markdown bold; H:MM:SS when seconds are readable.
**4:14:37**
